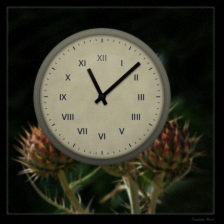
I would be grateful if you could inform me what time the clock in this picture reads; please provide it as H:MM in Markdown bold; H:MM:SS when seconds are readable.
**11:08**
